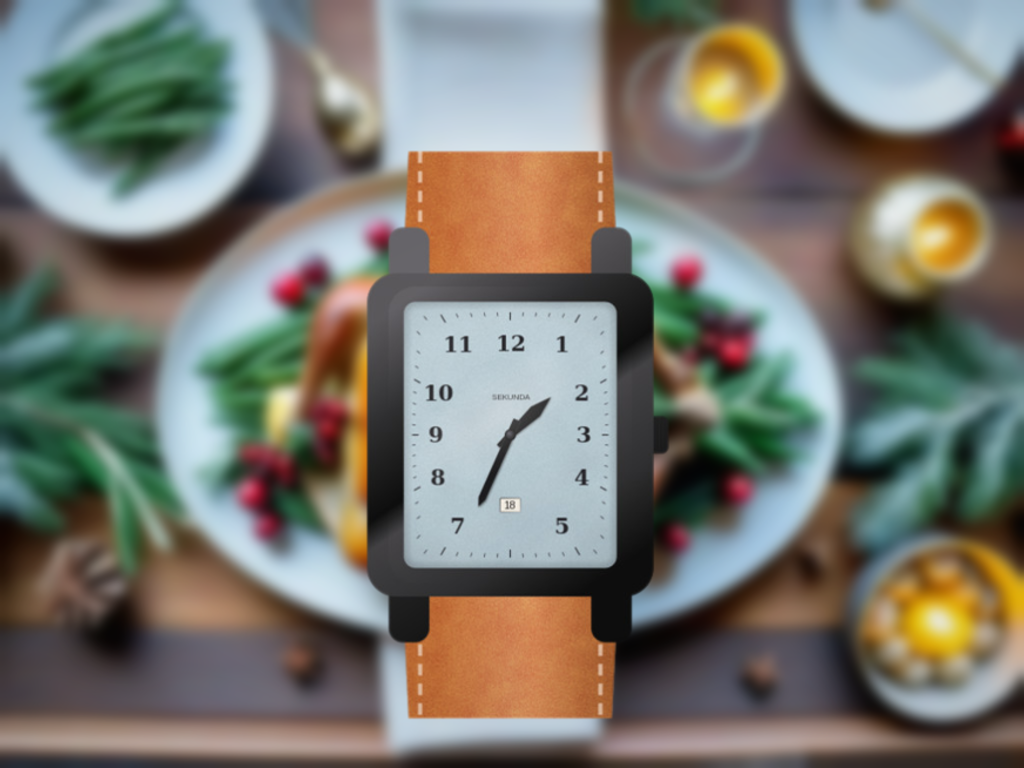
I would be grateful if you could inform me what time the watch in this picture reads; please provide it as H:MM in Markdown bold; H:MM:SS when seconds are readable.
**1:34**
